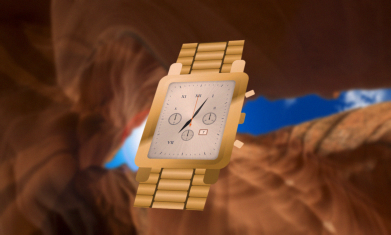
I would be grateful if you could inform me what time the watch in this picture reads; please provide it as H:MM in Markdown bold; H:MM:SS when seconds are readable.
**7:04**
